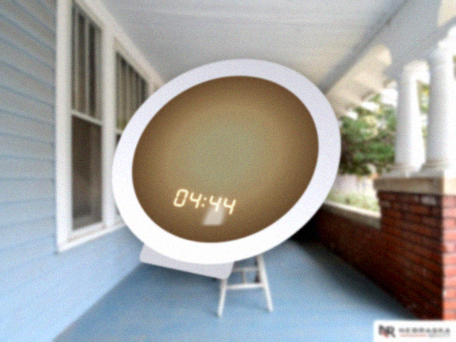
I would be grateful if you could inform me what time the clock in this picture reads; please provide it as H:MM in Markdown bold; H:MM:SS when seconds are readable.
**4:44**
